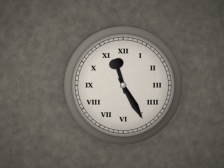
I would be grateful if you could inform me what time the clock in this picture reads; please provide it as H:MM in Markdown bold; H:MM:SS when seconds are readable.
**11:25**
